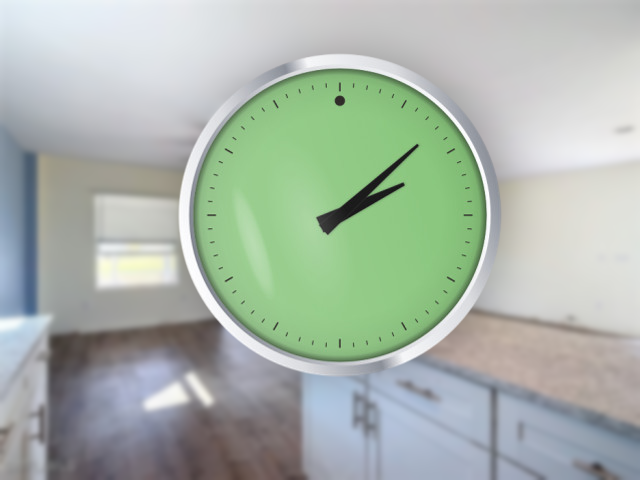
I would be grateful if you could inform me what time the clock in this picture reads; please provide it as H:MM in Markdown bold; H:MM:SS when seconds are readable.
**2:08**
